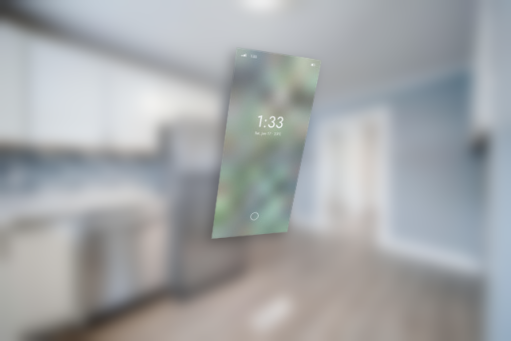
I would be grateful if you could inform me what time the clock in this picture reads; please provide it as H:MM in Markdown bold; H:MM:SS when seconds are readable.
**1:33**
